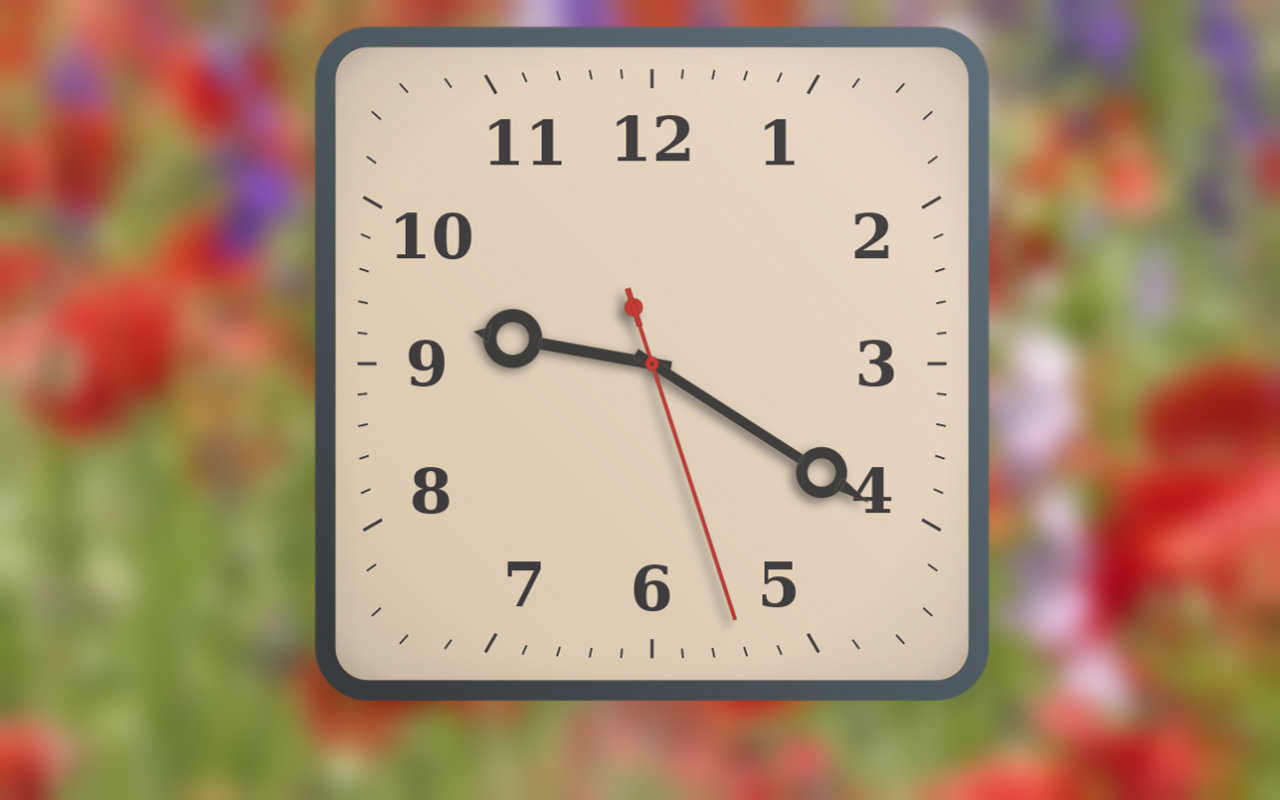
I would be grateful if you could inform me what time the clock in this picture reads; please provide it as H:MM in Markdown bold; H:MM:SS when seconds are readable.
**9:20:27**
